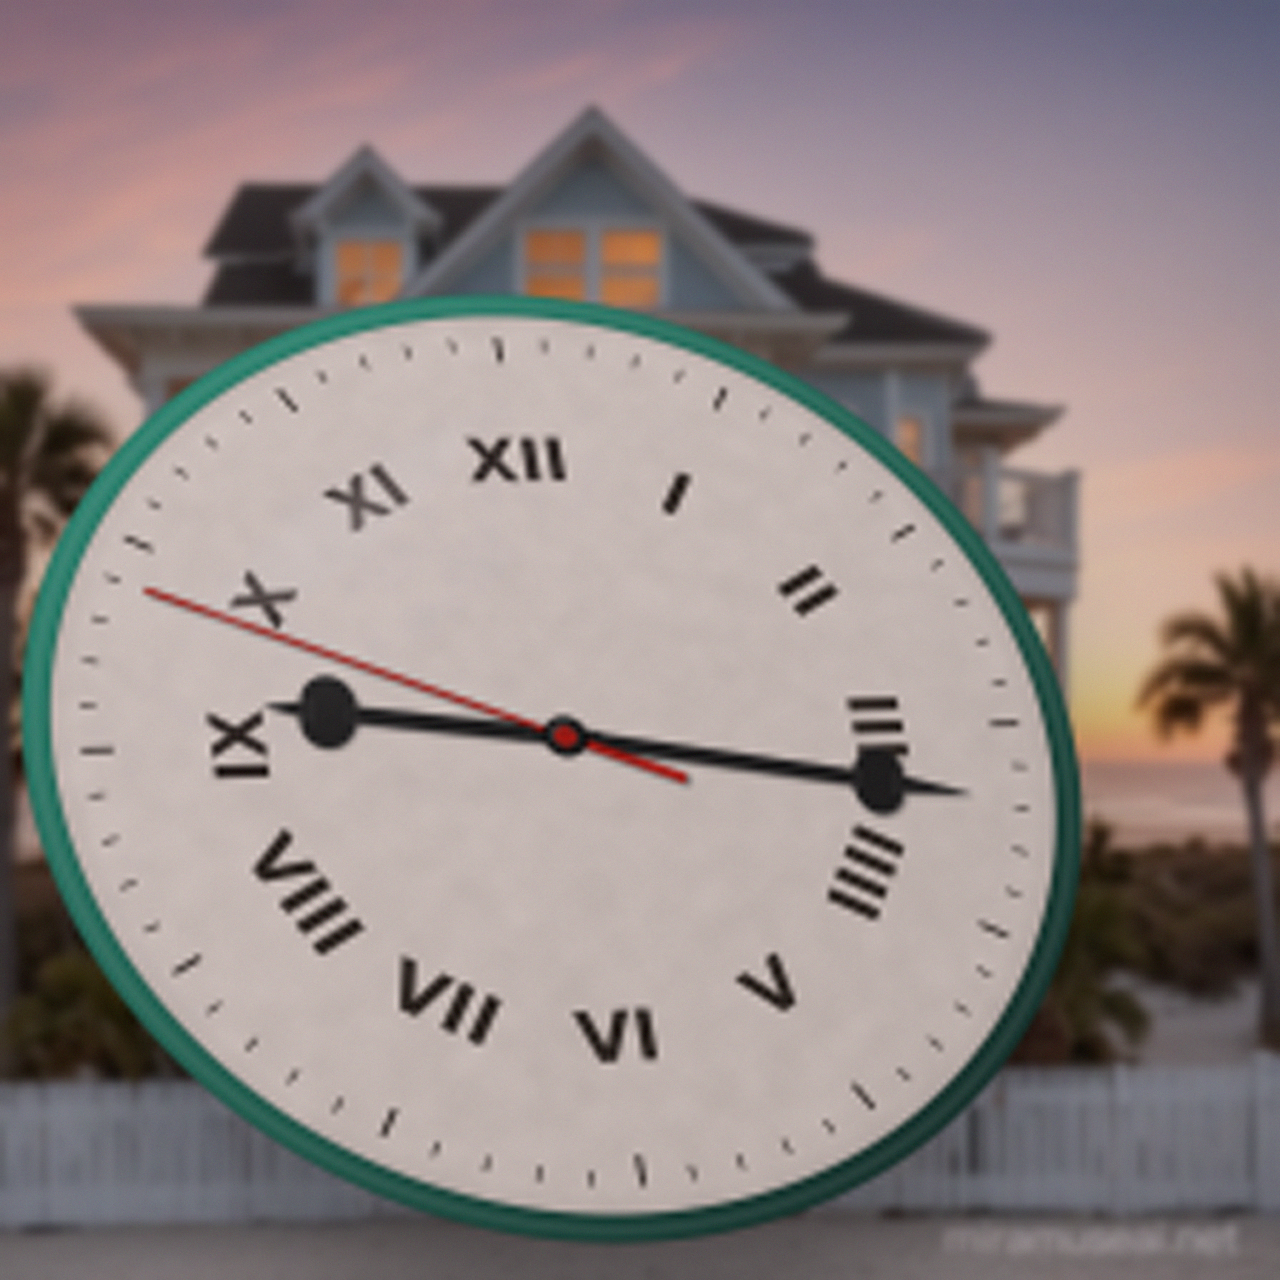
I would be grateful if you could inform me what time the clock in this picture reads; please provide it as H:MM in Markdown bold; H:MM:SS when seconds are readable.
**9:16:49**
